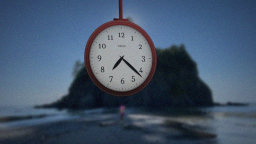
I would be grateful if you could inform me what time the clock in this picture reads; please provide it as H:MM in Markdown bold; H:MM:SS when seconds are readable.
**7:22**
